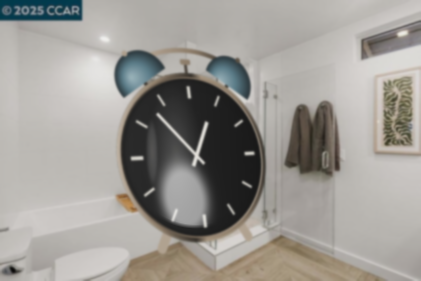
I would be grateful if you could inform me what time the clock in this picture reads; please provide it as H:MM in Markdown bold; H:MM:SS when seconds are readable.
**12:53**
